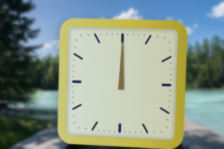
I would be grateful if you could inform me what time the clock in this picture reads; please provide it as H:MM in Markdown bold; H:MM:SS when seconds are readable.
**12:00**
